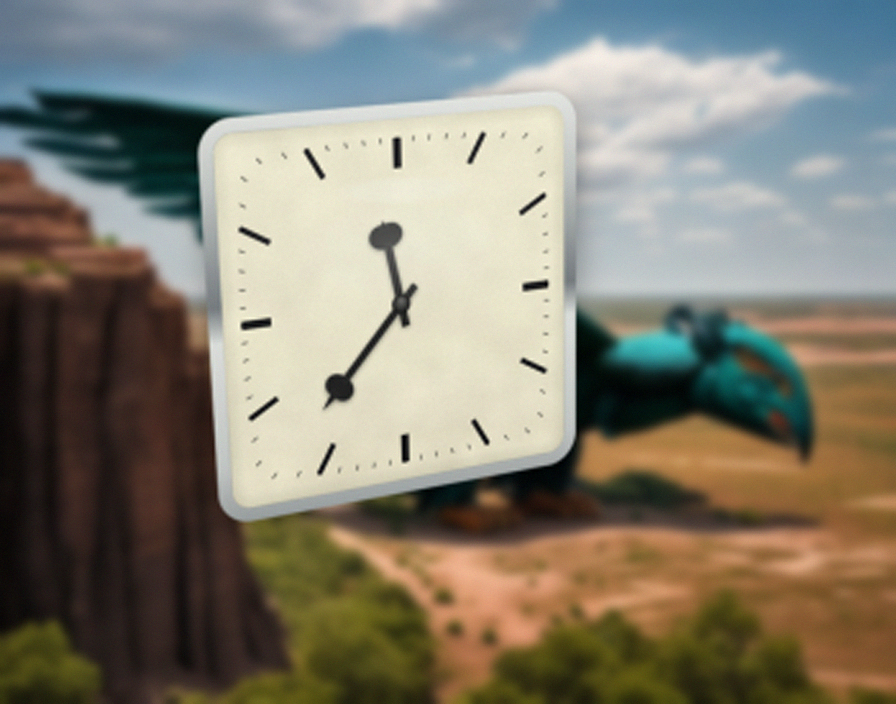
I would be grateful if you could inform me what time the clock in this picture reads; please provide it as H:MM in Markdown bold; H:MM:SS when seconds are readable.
**11:37**
